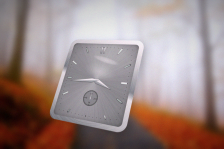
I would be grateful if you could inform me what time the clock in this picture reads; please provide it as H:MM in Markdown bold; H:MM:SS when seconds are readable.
**3:44**
